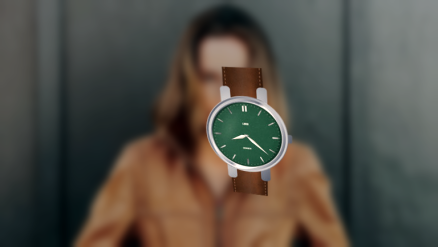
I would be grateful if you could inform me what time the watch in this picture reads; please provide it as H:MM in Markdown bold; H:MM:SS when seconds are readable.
**8:22**
